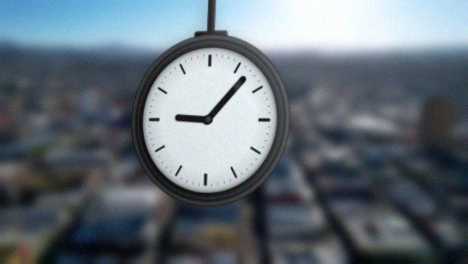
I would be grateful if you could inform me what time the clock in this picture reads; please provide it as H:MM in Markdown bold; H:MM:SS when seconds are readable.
**9:07**
